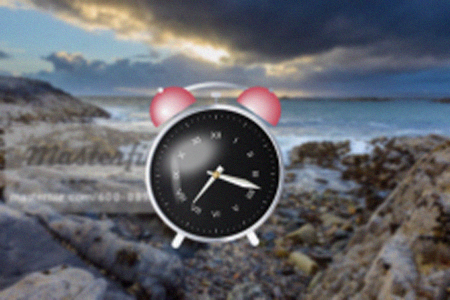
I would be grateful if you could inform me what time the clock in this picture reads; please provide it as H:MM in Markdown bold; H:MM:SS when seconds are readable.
**7:18**
